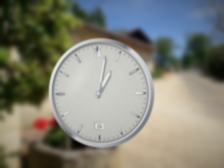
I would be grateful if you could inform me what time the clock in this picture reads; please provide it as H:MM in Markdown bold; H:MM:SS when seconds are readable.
**1:02**
